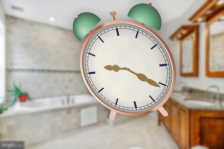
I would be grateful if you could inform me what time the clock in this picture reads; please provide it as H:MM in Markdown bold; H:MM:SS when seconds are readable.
**9:21**
